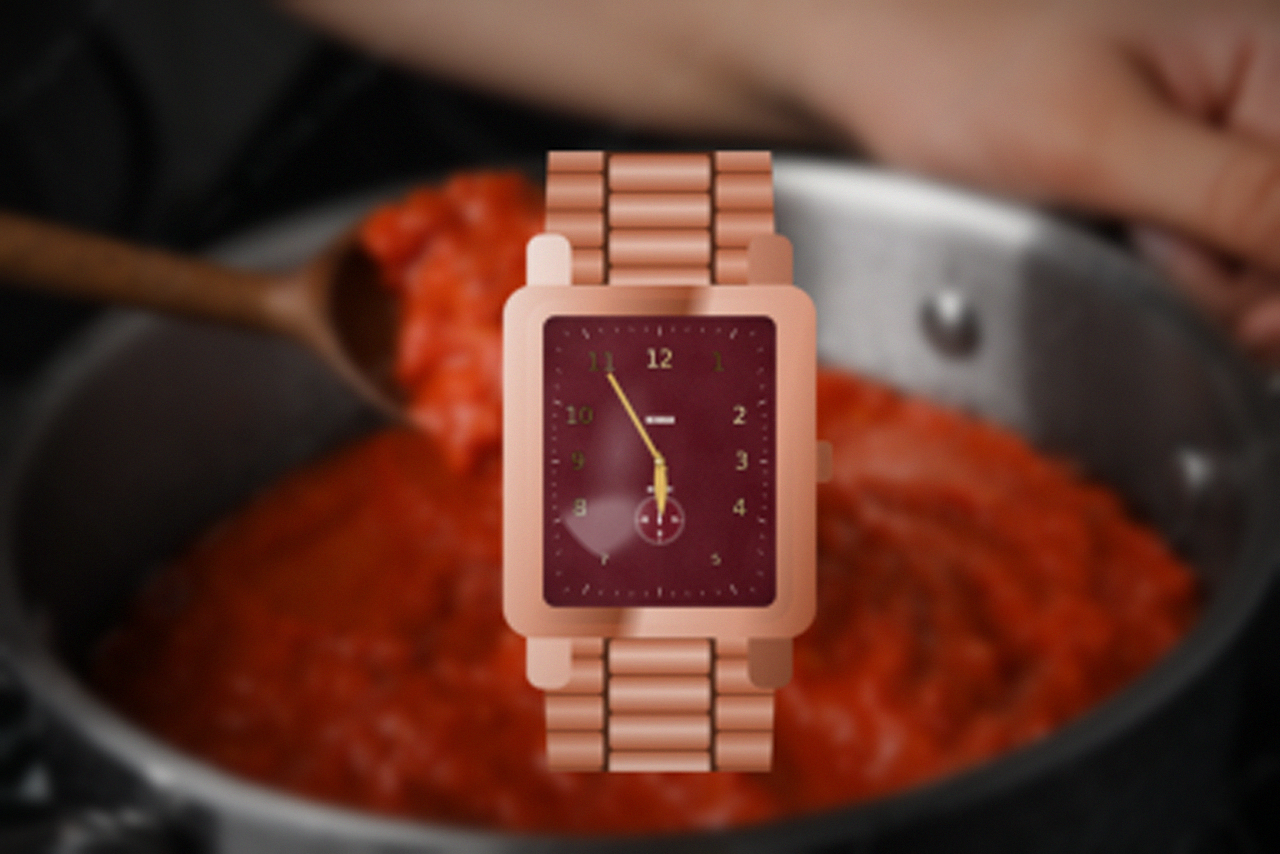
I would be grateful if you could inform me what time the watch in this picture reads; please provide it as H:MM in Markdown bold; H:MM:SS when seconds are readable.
**5:55**
